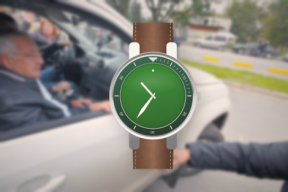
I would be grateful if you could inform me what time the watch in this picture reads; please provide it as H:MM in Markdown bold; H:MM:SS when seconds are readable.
**10:36**
